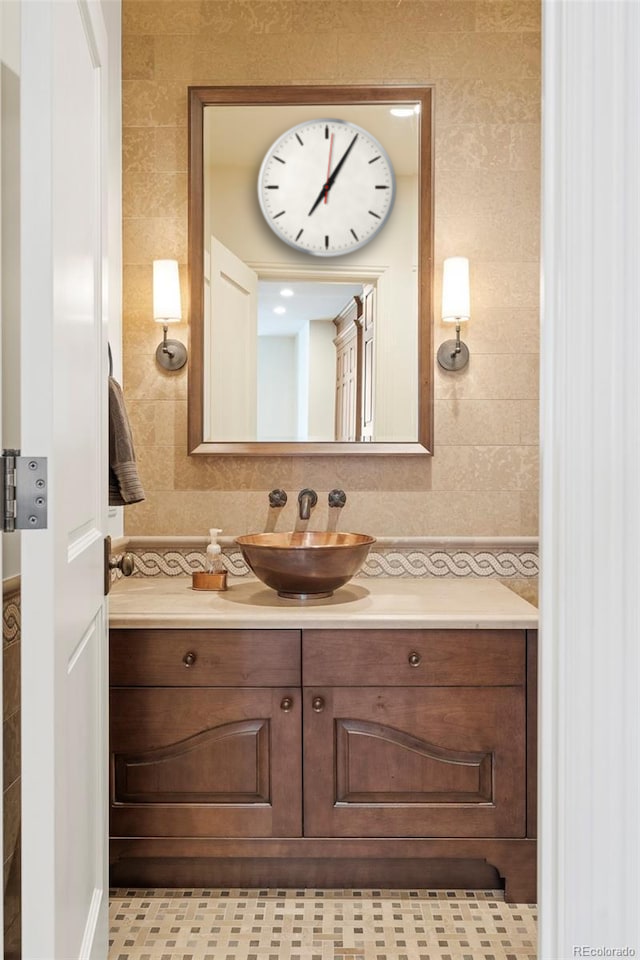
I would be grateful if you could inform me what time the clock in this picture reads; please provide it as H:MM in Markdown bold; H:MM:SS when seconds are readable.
**7:05:01**
